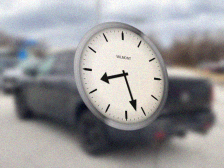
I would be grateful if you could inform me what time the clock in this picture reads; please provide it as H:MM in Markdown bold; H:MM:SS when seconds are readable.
**8:27**
